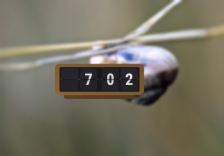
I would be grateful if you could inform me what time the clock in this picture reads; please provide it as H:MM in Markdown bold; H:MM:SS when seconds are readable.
**7:02**
